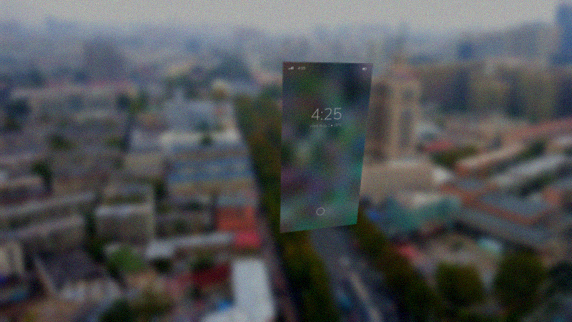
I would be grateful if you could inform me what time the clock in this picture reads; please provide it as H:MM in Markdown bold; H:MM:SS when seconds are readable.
**4:25**
